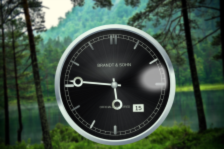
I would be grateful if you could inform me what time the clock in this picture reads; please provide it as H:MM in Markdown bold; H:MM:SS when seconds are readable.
**5:46**
